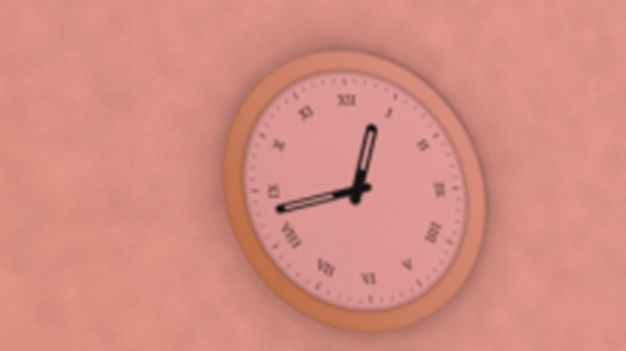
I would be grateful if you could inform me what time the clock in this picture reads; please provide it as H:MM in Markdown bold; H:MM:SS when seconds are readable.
**12:43**
